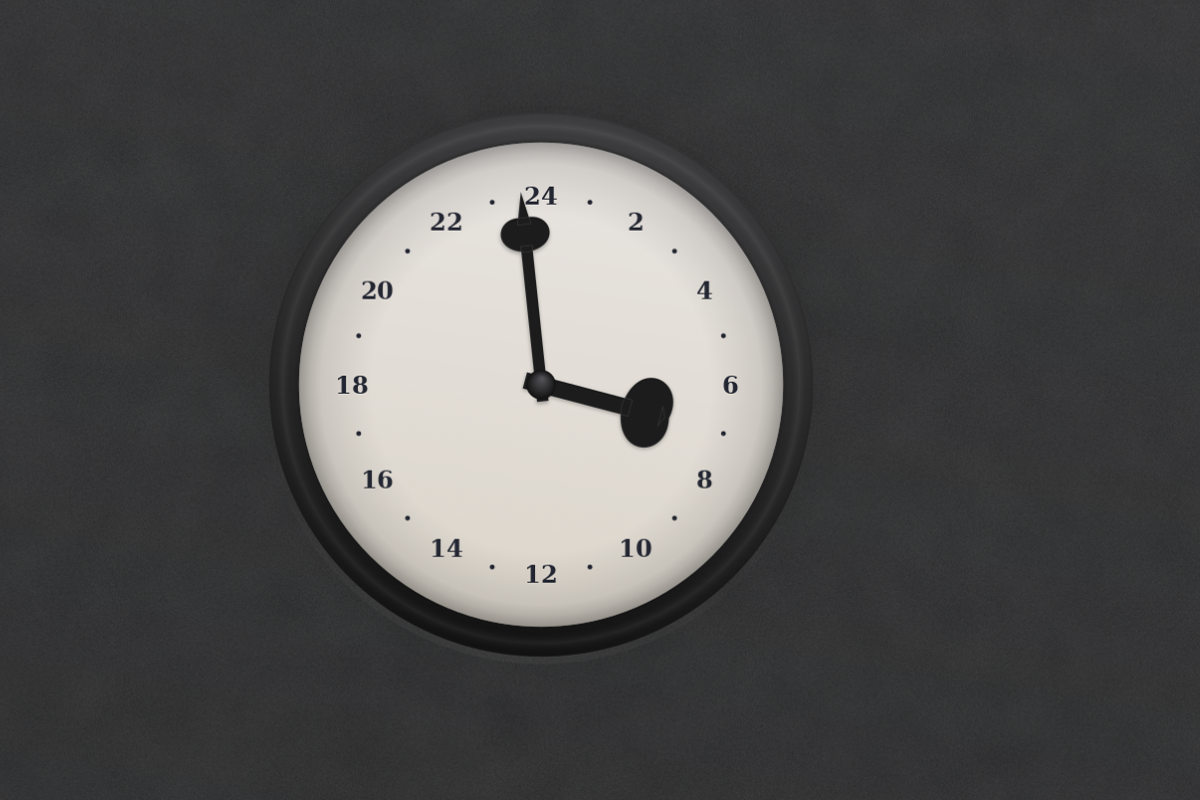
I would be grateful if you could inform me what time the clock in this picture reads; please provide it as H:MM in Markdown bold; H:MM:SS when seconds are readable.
**6:59**
